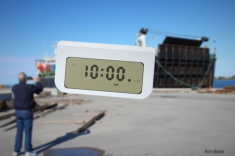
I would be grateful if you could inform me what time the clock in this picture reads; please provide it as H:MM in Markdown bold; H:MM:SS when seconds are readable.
**10:00**
